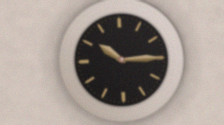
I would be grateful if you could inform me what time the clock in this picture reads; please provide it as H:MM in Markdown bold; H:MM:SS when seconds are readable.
**10:15**
